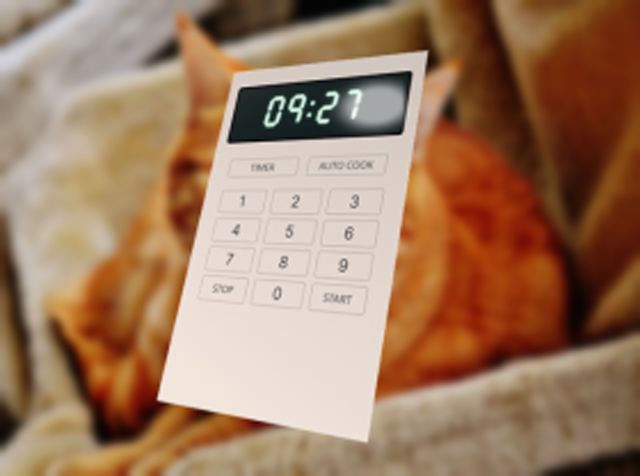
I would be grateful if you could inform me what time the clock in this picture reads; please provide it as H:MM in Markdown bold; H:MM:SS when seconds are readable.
**9:27**
